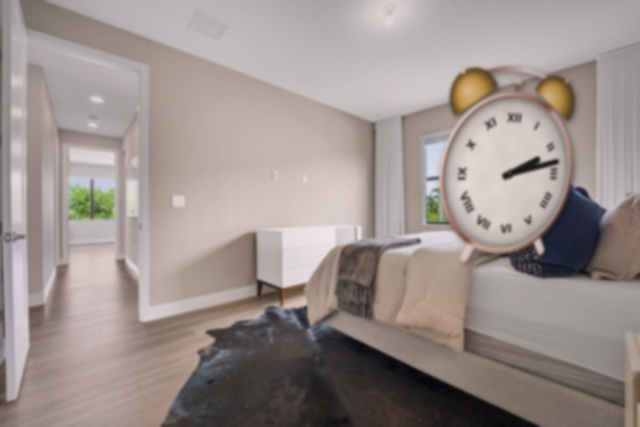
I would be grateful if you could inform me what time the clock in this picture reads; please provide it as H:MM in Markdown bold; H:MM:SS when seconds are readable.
**2:13**
